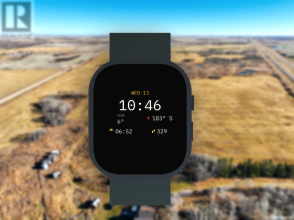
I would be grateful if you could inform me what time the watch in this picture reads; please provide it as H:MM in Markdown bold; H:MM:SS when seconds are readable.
**10:46**
